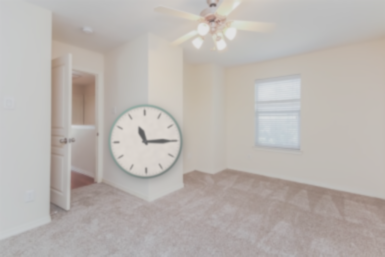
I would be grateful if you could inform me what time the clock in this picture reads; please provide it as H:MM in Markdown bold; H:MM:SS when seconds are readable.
**11:15**
